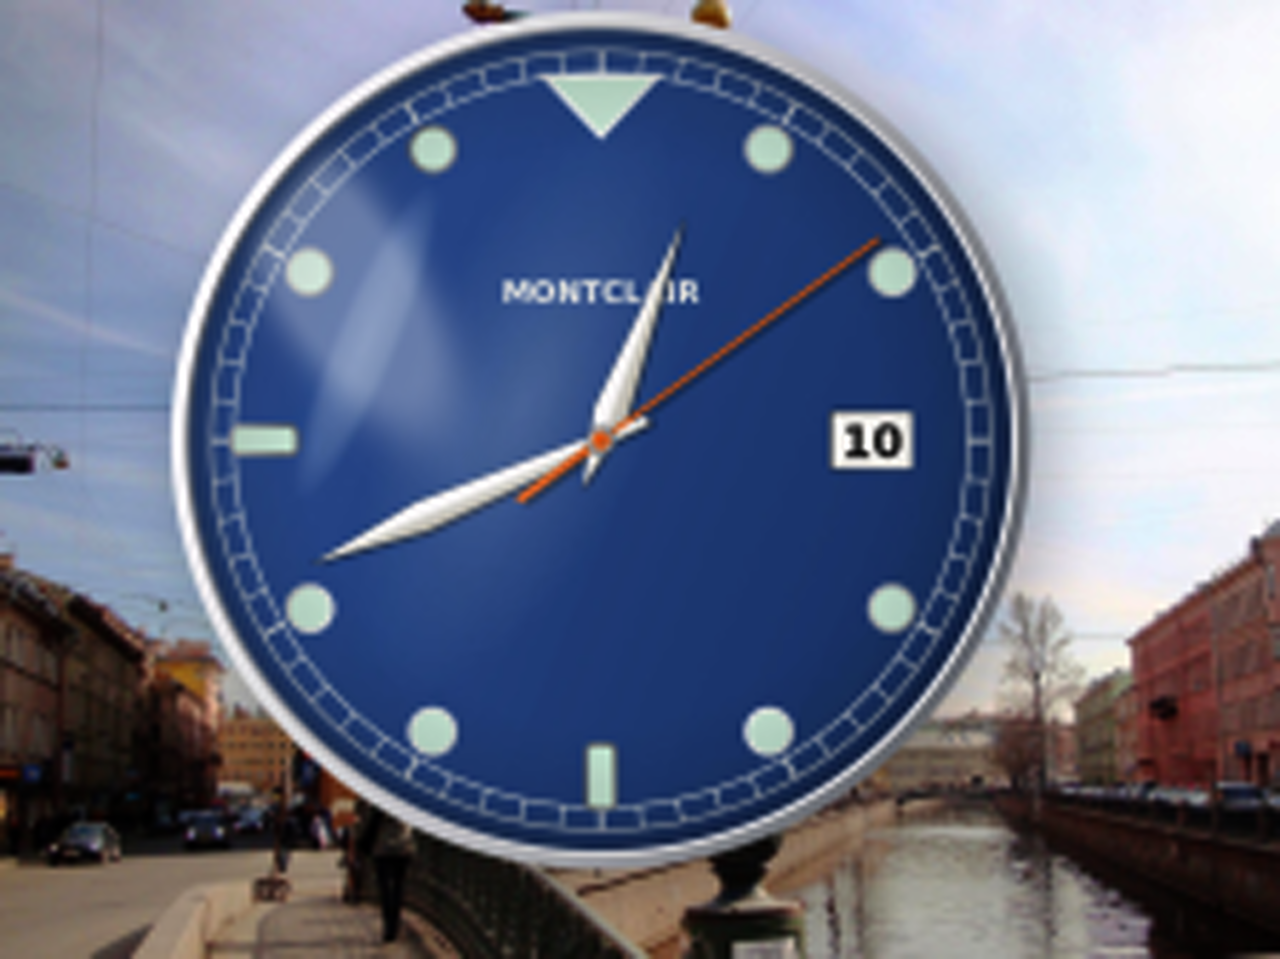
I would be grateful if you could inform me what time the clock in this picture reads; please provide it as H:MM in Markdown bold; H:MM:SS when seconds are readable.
**12:41:09**
